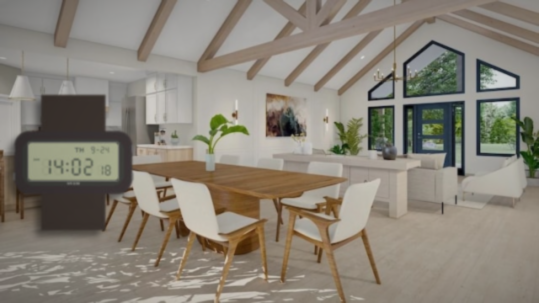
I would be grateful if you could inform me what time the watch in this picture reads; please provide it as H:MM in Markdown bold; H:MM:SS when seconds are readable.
**14:02:18**
